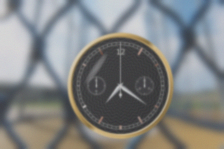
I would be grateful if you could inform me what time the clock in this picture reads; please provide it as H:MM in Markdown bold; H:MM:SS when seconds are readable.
**7:21**
